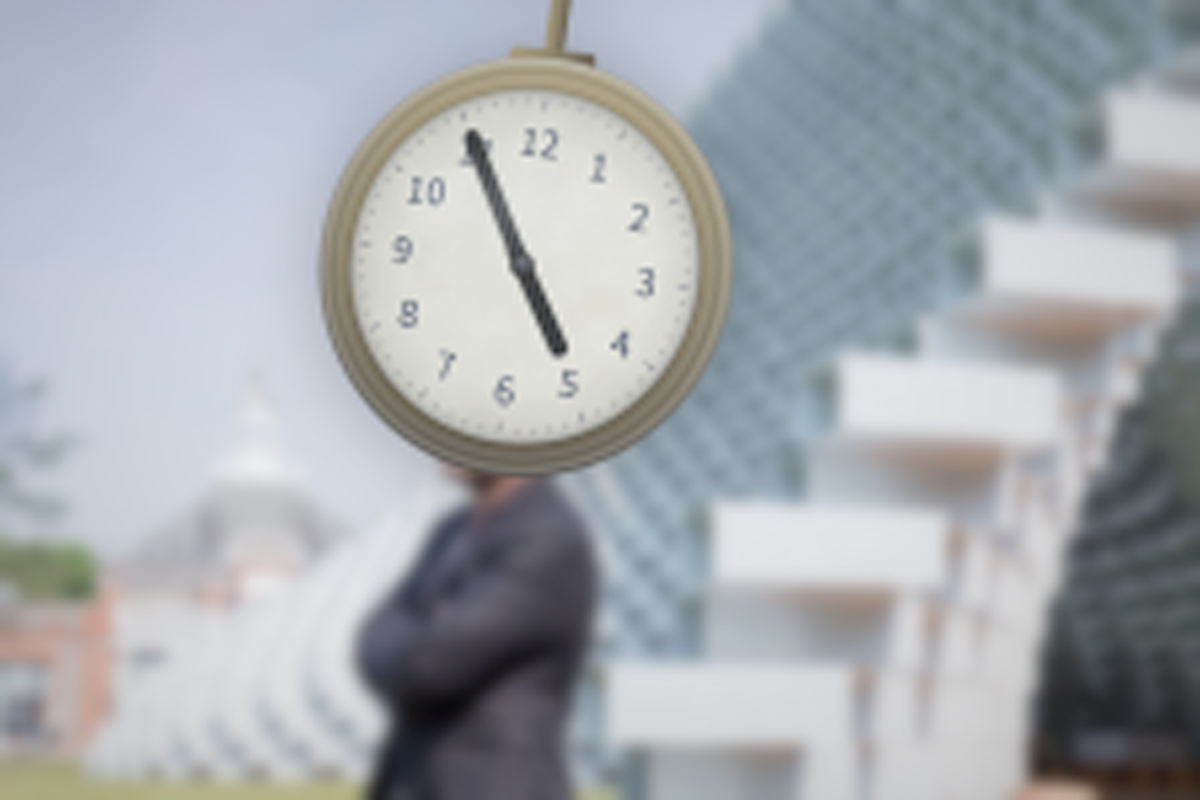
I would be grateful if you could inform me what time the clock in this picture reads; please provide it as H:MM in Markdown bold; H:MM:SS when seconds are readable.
**4:55**
